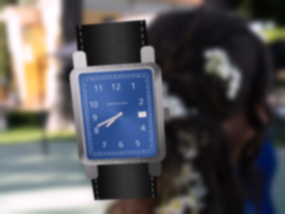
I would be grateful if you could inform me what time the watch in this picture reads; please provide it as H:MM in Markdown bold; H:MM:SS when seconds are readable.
**7:41**
